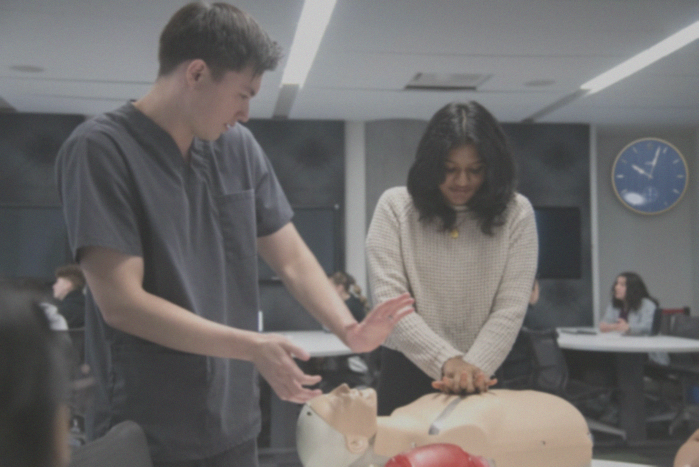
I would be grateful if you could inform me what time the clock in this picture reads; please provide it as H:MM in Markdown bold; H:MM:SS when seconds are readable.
**10:03**
